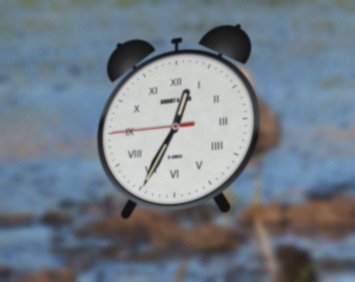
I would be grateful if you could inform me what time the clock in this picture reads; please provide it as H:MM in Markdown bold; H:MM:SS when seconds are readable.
**12:34:45**
